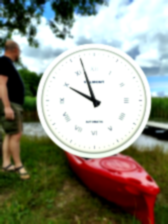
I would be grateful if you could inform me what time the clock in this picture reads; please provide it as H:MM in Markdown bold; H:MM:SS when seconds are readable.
**9:57**
